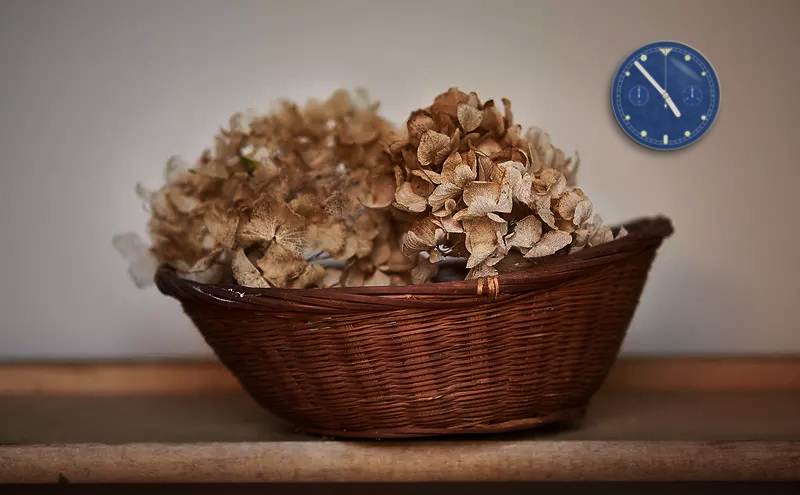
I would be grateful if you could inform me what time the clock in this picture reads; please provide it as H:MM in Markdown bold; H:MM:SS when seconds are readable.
**4:53**
